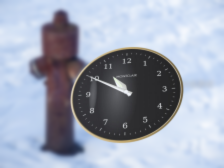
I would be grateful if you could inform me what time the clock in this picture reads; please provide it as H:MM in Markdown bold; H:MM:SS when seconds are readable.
**10:50**
